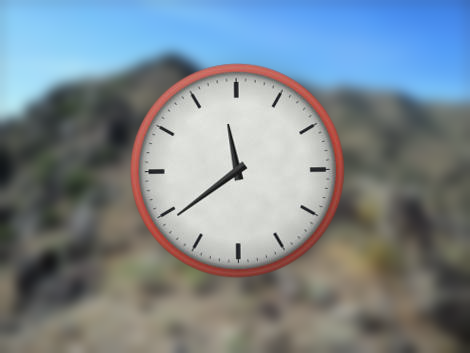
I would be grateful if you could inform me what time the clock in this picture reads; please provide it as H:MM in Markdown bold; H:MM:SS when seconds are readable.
**11:39**
